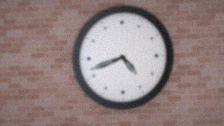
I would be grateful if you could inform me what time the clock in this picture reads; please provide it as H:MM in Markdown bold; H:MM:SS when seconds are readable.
**4:42**
